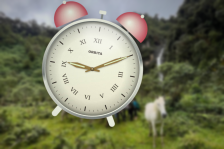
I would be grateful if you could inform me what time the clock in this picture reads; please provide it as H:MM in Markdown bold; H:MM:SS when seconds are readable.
**9:10**
